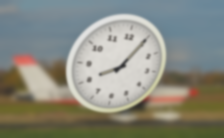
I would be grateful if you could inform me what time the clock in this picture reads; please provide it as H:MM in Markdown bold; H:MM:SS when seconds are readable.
**8:05**
